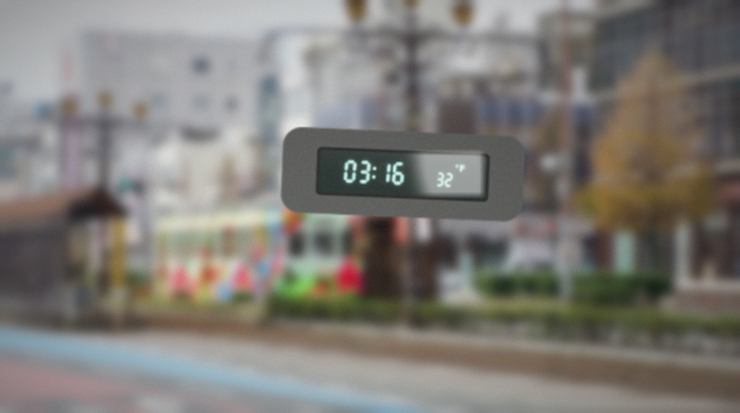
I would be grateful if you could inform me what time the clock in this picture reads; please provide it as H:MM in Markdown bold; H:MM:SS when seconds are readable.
**3:16**
